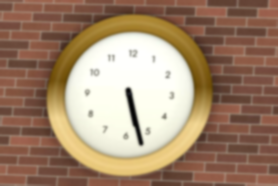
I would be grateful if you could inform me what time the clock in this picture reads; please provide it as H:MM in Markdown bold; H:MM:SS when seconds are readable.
**5:27**
